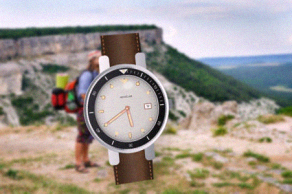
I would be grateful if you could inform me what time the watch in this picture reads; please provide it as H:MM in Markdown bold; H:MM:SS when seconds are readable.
**5:40**
